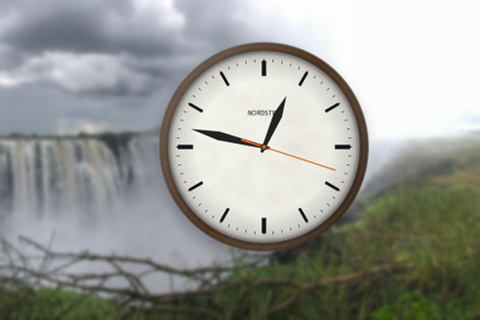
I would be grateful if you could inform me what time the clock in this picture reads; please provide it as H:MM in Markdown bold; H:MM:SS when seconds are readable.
**12:47:18**
